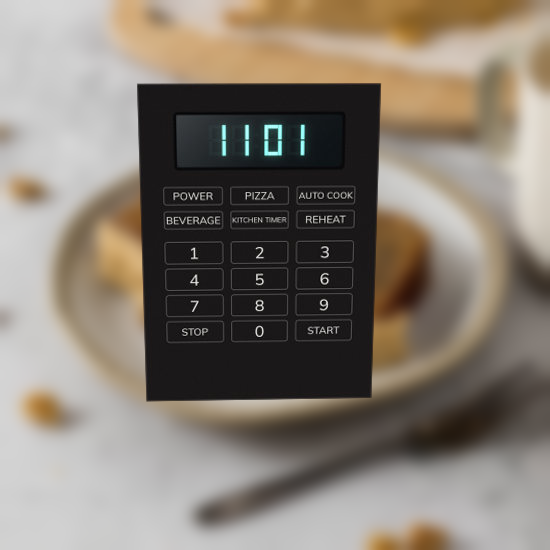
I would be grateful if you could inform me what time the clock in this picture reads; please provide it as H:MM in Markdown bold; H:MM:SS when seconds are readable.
**11:01**
